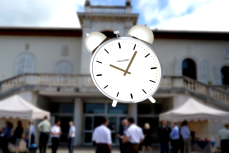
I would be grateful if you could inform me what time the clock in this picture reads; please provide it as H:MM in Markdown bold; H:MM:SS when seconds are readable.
**10:06**
